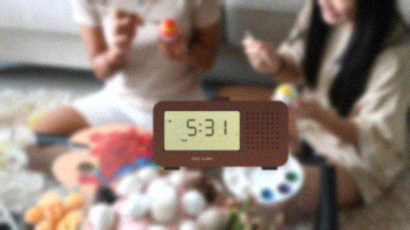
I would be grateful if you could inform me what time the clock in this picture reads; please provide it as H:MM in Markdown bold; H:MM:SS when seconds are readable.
**5:31**
